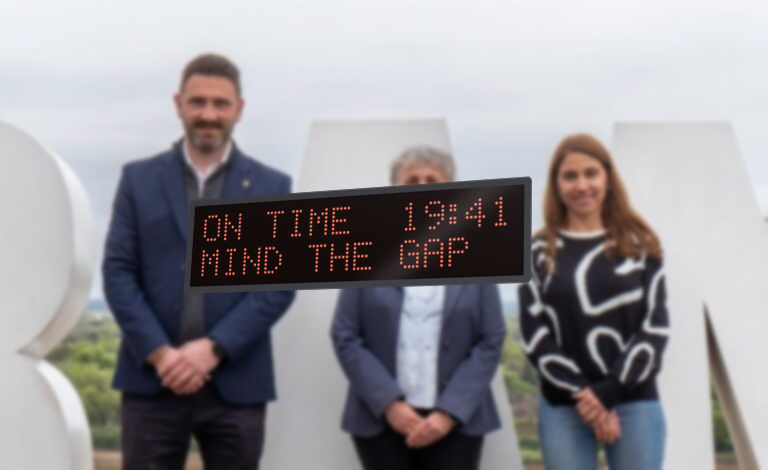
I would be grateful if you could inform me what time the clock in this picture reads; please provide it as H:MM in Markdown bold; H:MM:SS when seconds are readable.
**19:41**
